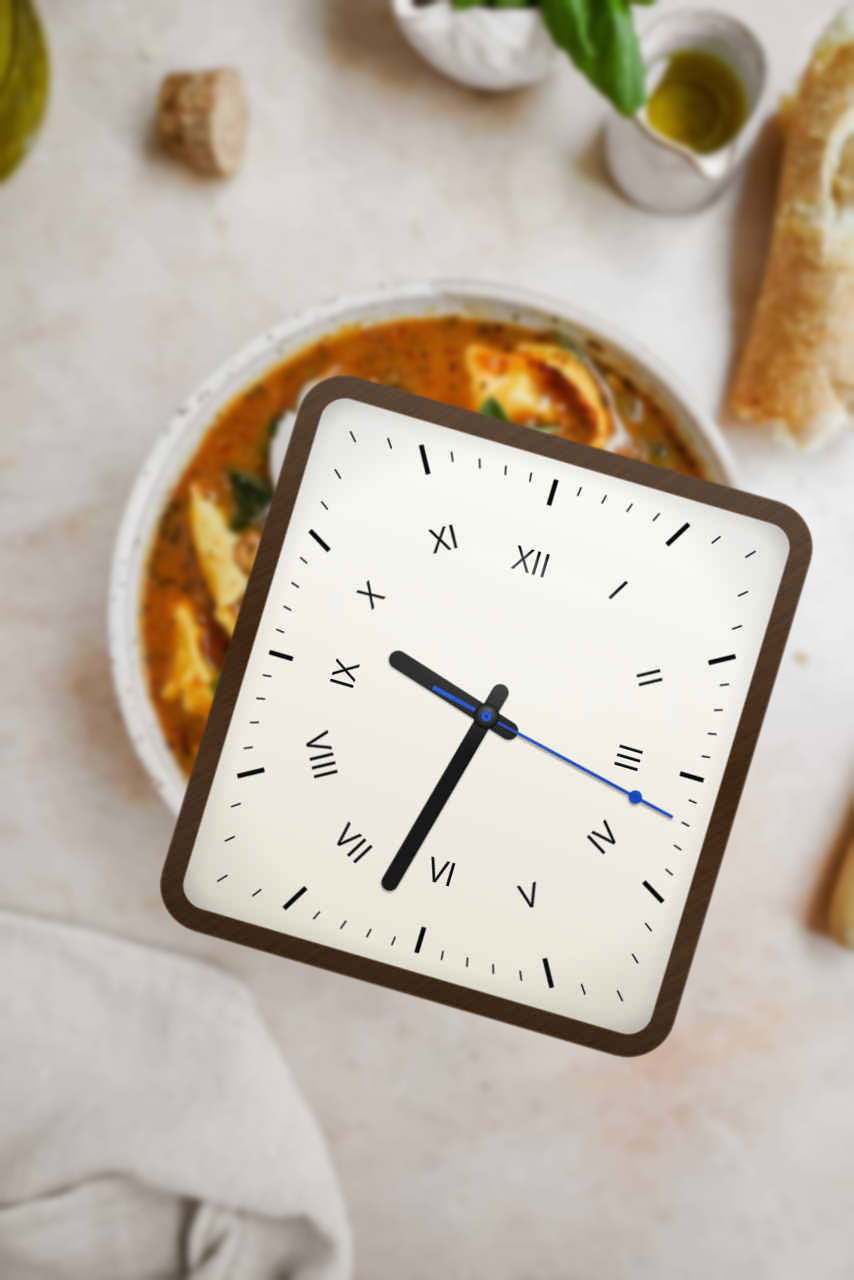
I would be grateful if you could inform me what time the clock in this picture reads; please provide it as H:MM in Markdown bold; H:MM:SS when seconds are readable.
**9:32:17**
